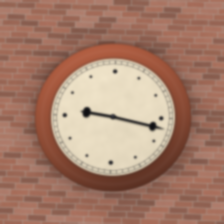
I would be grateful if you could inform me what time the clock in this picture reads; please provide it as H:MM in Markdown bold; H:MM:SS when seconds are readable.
**9:17**
